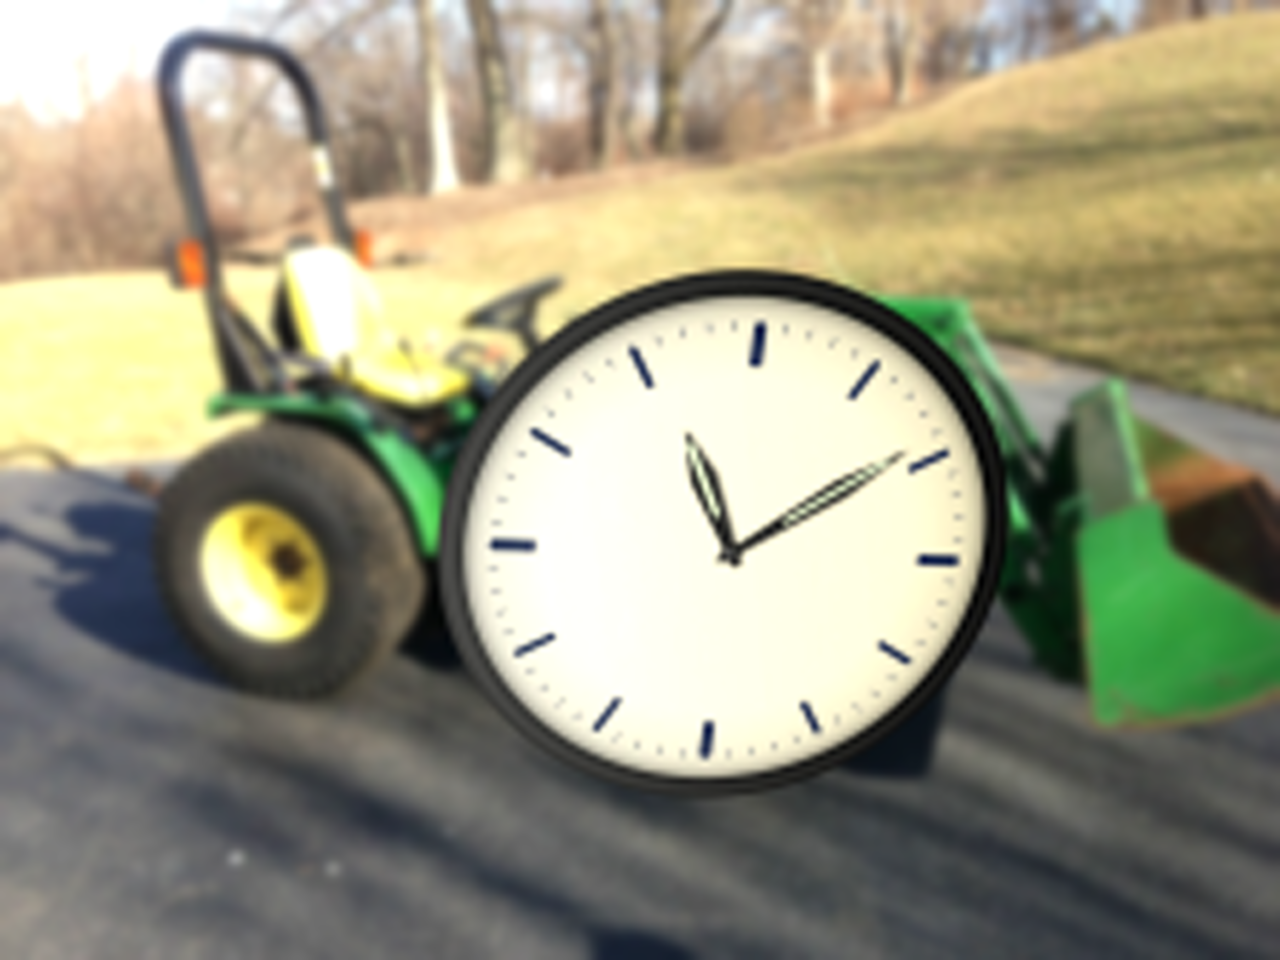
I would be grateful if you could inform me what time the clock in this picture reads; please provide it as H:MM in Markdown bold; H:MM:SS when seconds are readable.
**11:09**
